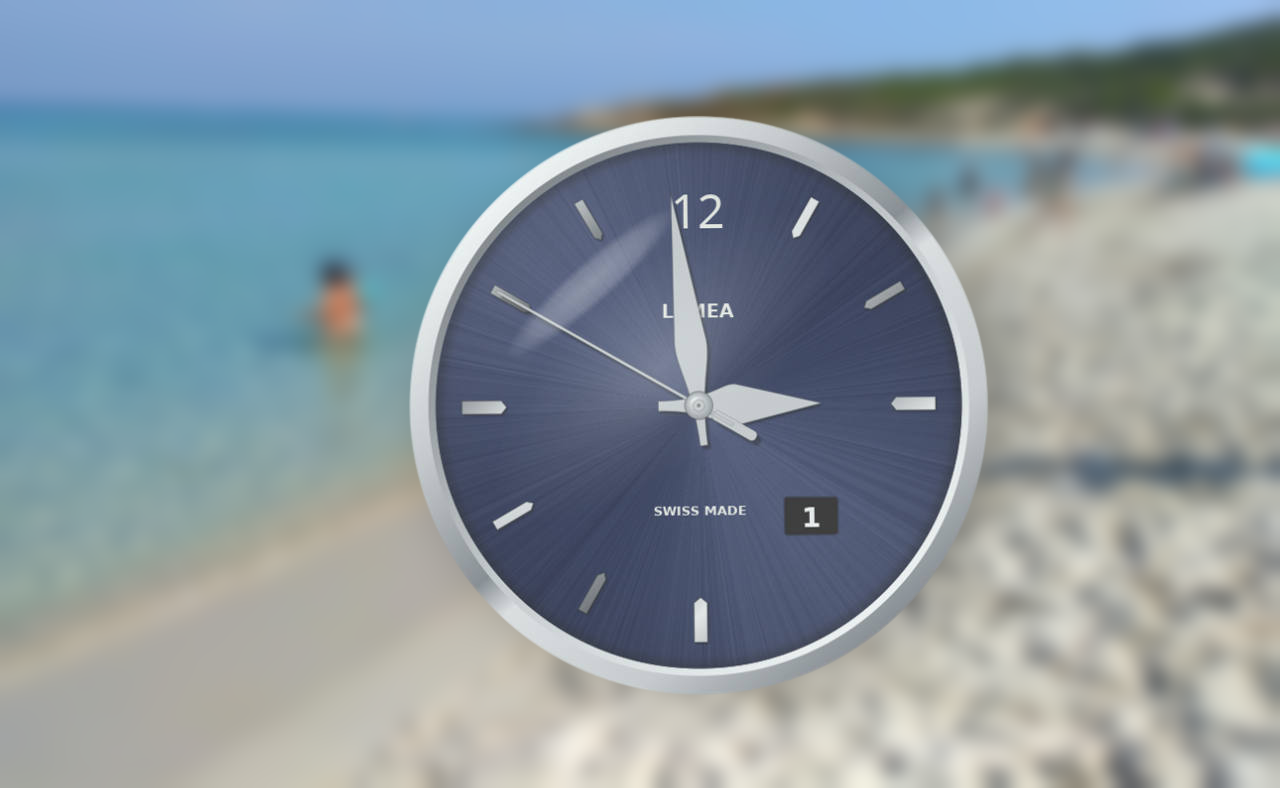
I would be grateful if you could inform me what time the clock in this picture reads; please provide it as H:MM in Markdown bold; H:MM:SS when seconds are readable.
**2:58:50**
